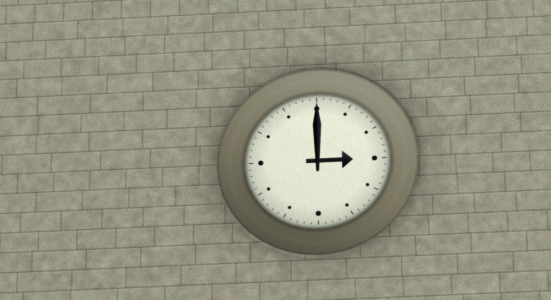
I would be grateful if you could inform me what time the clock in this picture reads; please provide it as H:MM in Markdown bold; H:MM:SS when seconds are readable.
**3:00**
